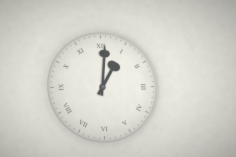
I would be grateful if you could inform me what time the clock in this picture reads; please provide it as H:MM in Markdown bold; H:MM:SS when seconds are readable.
**1:01**
